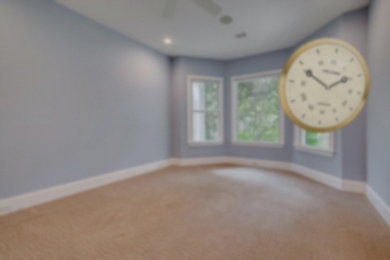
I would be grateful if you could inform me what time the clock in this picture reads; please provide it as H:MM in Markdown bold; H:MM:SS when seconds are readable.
**1:49**
